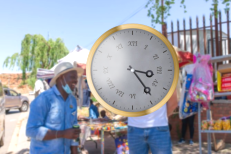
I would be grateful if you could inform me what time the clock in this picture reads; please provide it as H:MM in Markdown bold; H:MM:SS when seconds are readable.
**3:24**
